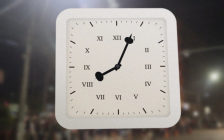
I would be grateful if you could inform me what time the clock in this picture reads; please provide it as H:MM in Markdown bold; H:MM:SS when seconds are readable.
**8:04**
